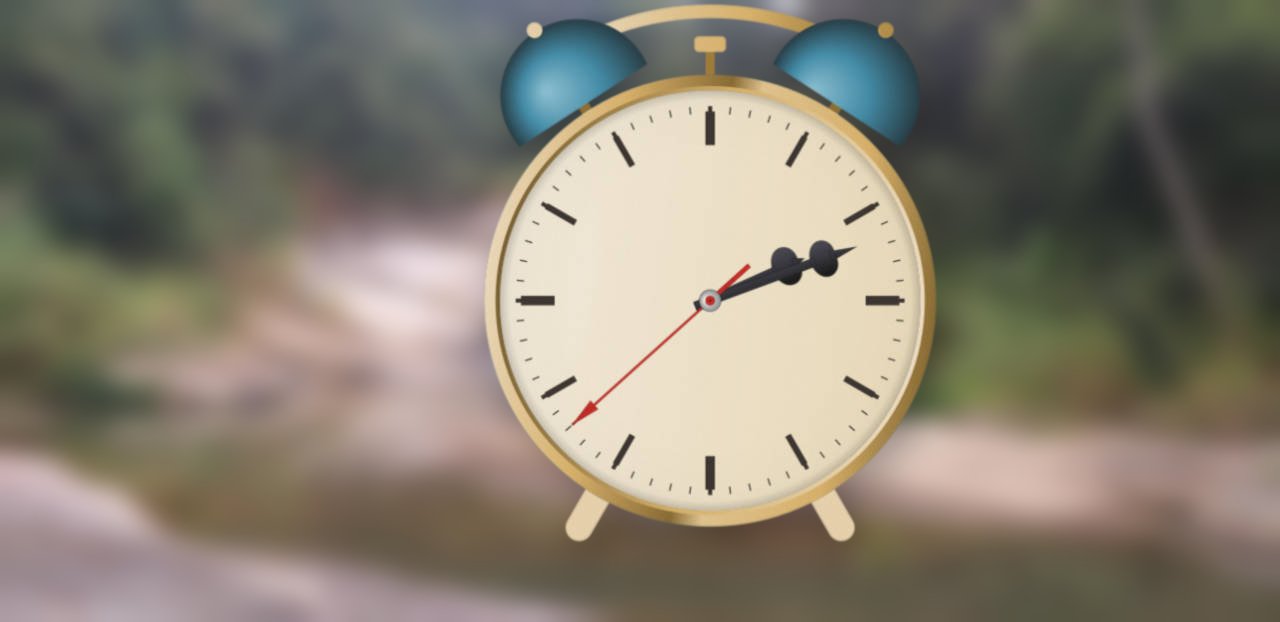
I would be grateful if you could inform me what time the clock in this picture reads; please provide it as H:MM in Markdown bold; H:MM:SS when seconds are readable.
**2:11:38**
